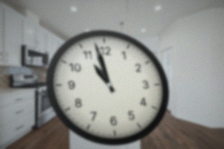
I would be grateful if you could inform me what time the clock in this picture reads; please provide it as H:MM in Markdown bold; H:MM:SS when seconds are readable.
**10:58**
